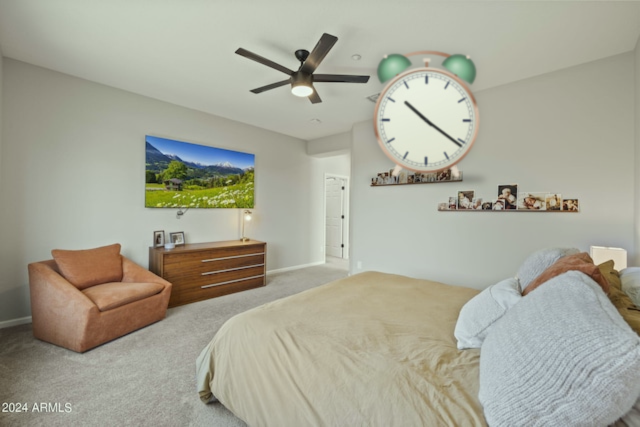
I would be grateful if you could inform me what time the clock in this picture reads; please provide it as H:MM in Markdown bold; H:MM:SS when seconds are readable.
**10:21**
